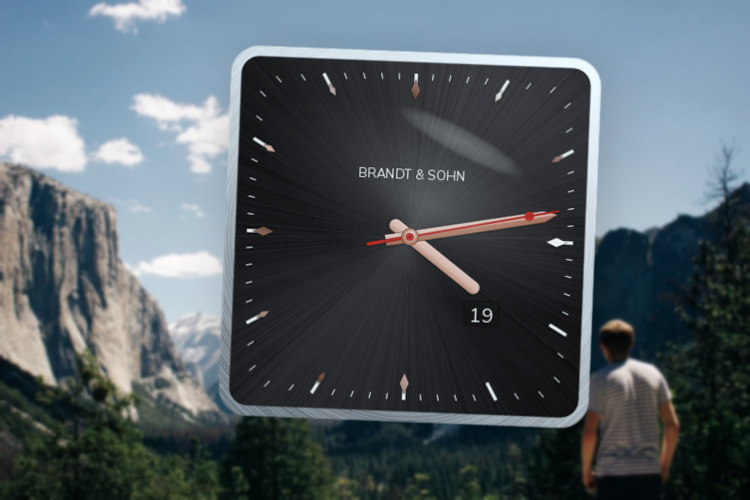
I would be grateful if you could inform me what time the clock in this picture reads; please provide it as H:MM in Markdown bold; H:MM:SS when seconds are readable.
**4:13:13**
